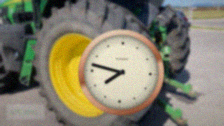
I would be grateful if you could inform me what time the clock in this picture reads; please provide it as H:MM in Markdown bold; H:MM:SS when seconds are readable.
**7:47**
